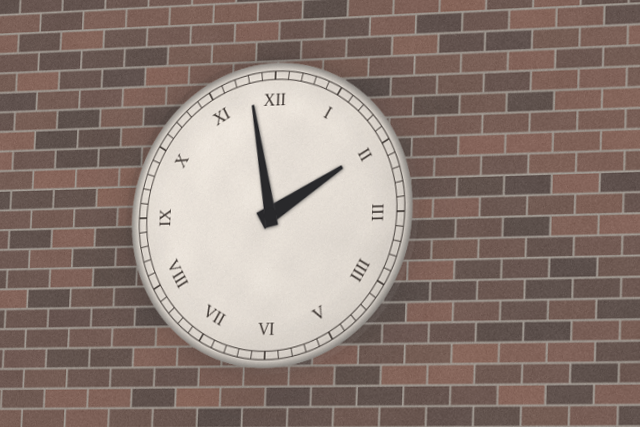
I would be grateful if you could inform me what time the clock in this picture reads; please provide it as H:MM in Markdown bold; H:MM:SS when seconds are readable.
**1:58**
